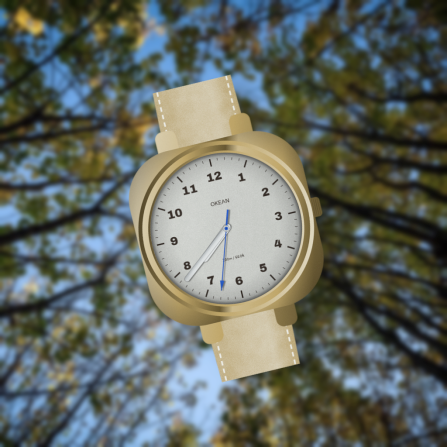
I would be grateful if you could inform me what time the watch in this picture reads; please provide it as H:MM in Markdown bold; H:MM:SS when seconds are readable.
**7:38:33**
